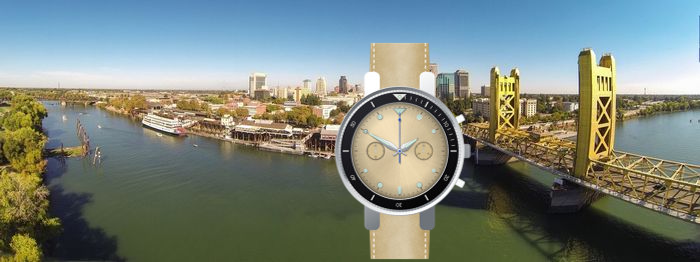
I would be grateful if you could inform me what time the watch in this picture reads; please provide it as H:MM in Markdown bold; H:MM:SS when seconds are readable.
**1:50**
